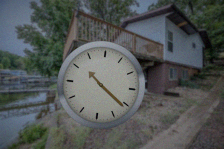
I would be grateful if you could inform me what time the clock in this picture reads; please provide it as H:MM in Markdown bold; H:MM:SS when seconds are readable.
**10:21**
